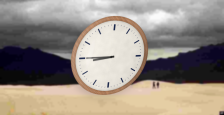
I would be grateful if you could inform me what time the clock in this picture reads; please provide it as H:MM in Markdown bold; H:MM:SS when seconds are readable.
**8:45**
